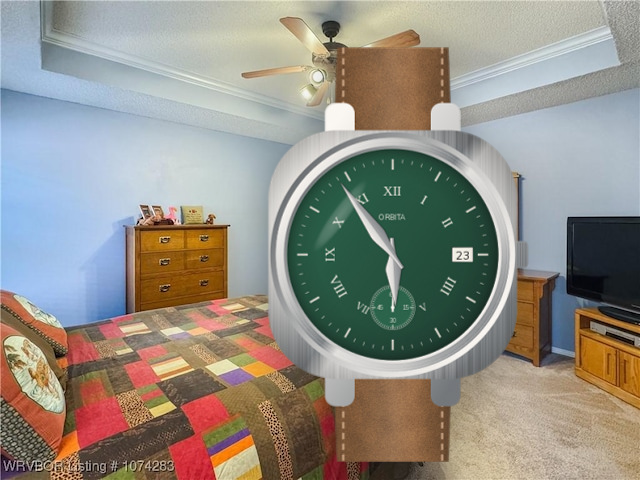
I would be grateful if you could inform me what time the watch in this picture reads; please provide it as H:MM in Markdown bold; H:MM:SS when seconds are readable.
**5:54**
